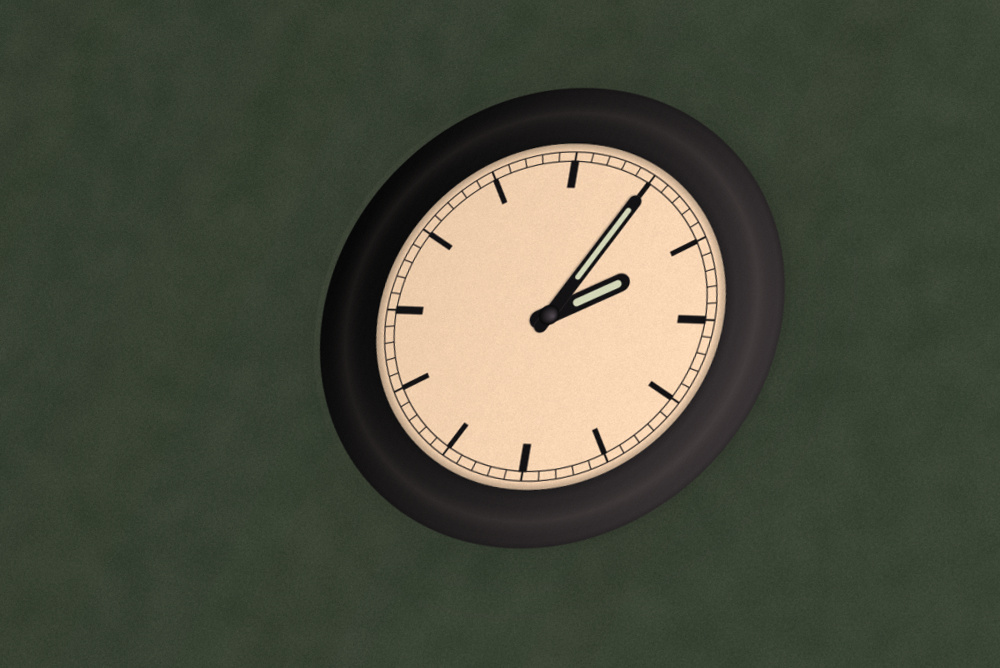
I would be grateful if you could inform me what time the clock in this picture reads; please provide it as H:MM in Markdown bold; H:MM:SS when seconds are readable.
**2:05**
